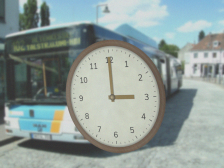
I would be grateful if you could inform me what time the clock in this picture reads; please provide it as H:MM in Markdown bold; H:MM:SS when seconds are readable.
**3:00**
